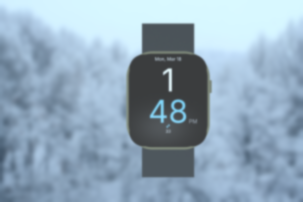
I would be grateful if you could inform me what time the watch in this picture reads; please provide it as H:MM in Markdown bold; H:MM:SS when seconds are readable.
**1:48**
